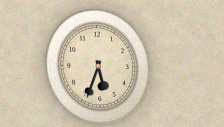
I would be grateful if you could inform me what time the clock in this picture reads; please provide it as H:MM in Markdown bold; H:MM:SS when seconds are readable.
**5:34**
